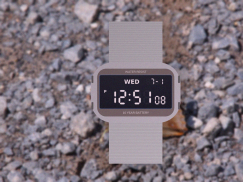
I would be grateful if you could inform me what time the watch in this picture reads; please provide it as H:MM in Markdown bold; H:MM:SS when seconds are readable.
**12:51:08**
